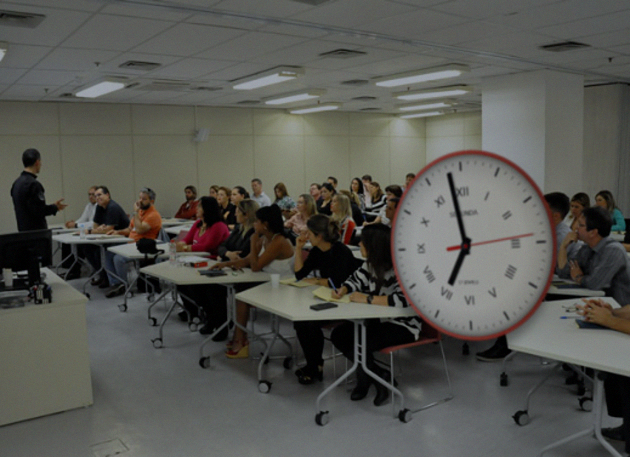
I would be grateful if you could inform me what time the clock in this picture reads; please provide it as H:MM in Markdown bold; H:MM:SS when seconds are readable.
**6:58:14**
